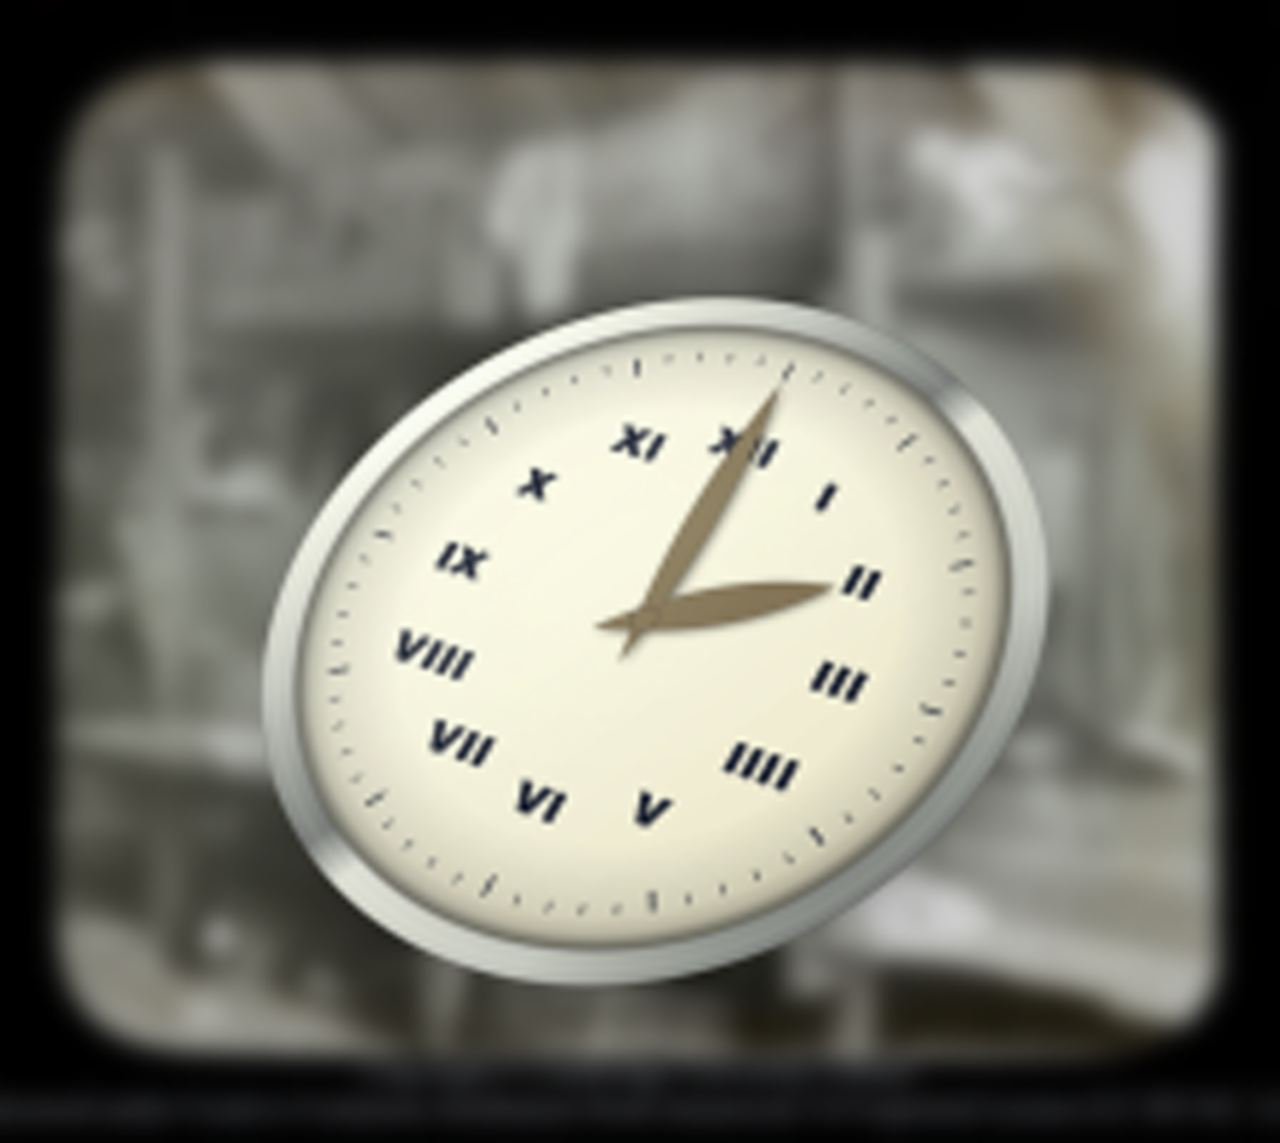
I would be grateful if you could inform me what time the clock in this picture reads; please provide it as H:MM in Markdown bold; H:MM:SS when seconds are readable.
**2:00**
